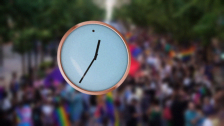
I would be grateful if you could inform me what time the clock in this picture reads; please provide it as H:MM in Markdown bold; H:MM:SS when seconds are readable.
**12:36**
